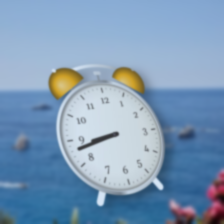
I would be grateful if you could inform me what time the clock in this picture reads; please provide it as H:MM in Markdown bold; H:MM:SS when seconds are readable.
**8:43**
